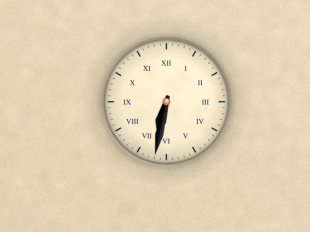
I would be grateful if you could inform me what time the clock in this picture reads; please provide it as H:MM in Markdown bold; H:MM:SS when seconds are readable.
**6:32**
